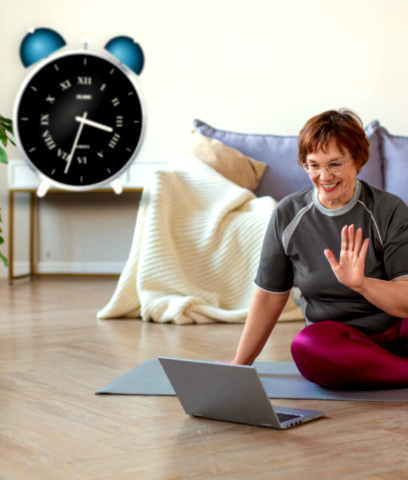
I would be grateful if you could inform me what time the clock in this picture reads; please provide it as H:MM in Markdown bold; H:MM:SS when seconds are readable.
**3:33**
